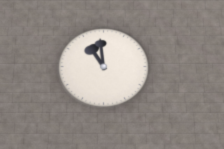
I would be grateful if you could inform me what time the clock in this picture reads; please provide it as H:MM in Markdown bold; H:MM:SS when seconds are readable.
**10:59**
